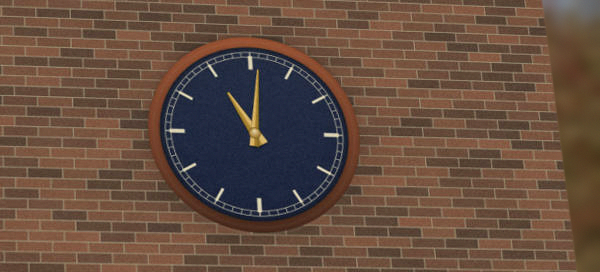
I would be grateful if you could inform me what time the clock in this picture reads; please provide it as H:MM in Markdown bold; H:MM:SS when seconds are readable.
**11:01**
